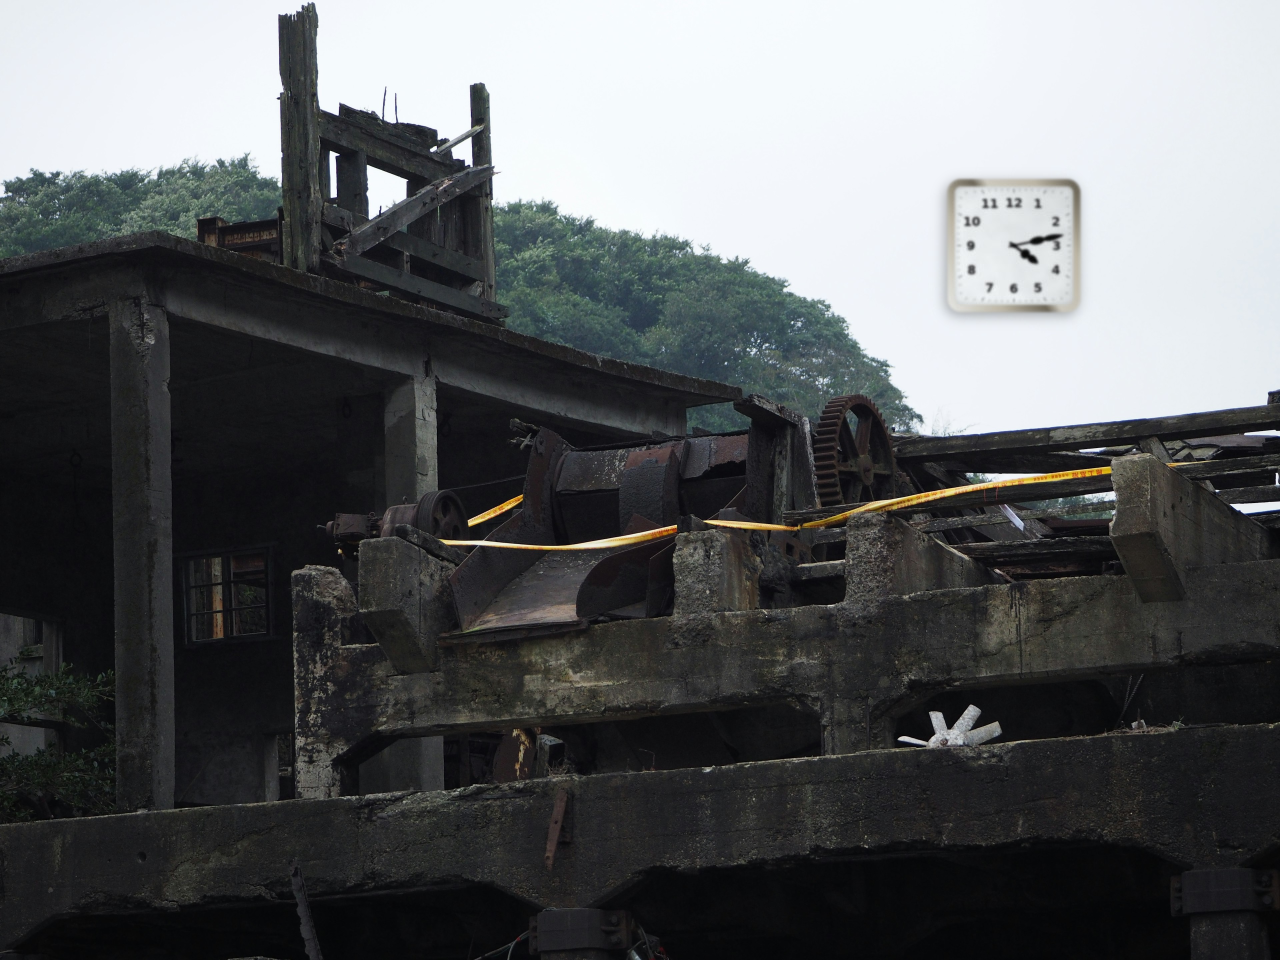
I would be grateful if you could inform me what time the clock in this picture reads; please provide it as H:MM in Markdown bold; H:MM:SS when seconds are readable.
**4:13**
